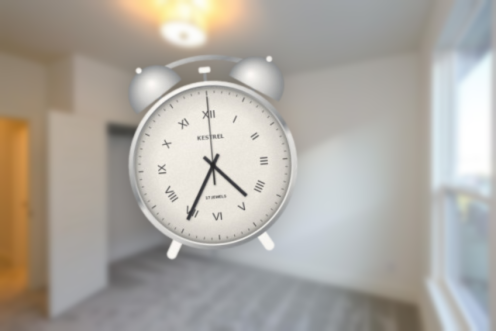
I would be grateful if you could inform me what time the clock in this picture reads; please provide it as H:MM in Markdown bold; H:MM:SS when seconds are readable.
**4:35:00**
